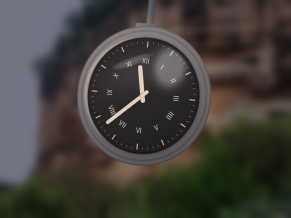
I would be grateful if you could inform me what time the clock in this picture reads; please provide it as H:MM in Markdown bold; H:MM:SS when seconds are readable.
**11:38**
